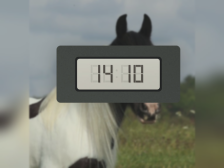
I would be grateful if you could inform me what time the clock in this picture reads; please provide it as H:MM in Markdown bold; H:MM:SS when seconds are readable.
**14:10**
